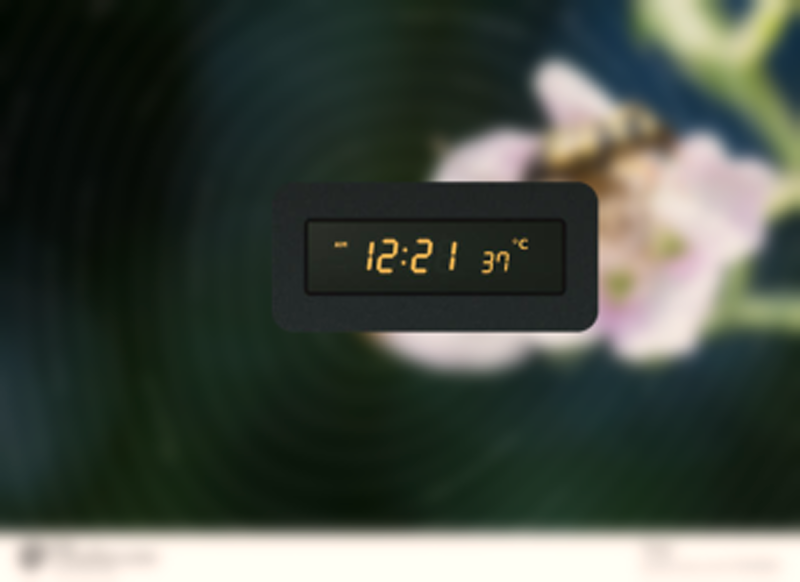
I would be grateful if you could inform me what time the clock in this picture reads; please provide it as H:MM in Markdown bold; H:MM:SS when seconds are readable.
**12:21**
